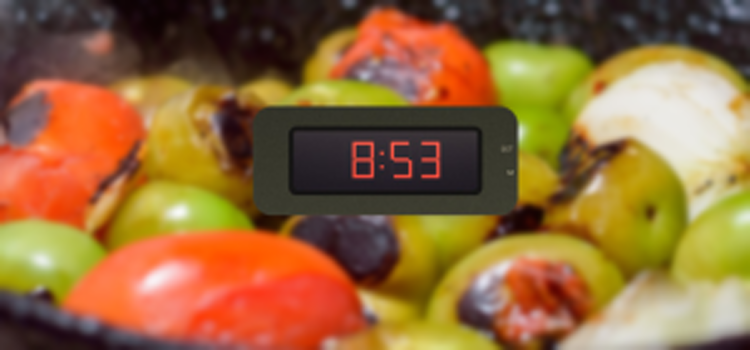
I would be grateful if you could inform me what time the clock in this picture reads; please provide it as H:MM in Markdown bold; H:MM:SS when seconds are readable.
**8:53**
